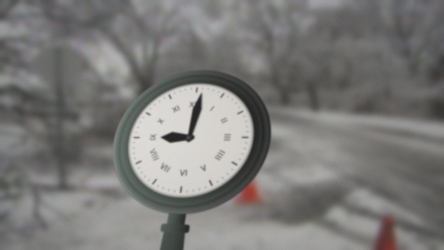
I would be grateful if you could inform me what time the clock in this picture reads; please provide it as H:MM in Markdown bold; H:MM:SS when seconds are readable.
**9:01**
